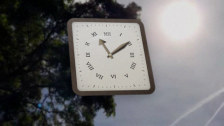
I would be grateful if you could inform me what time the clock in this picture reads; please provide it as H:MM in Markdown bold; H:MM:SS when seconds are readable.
**11:09**
